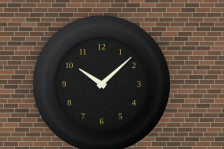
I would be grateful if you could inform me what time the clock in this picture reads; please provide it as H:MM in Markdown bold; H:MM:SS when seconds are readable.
**10:08**
